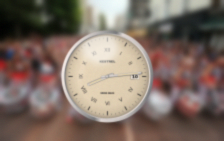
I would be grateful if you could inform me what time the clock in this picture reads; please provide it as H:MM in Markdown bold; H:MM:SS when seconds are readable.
**8:14**
